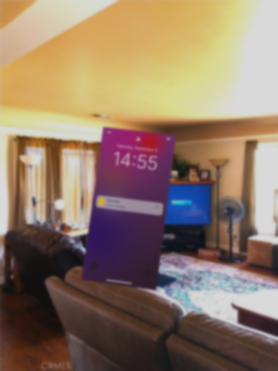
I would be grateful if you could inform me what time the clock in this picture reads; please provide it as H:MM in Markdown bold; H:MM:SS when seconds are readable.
**14:55**
